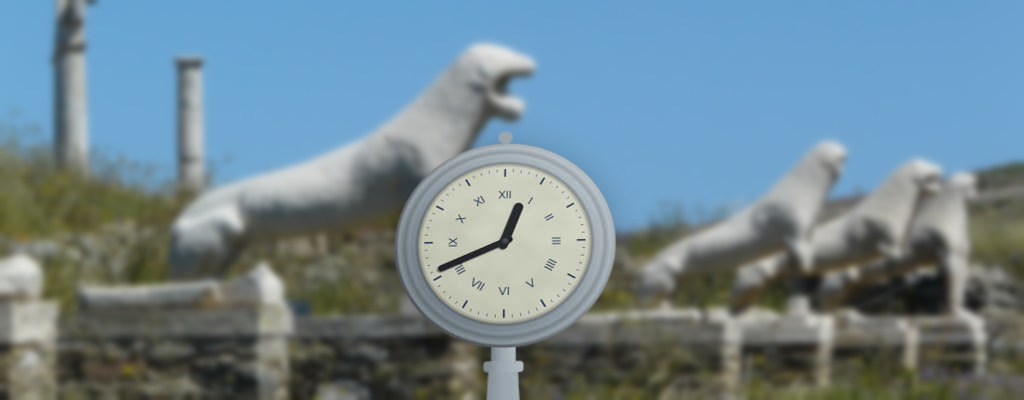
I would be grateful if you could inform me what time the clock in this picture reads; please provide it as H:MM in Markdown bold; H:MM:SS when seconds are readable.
**12:41**
